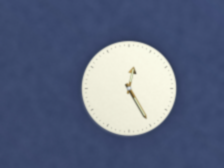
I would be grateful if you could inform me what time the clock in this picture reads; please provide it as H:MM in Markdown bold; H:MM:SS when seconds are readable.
**12:25**
